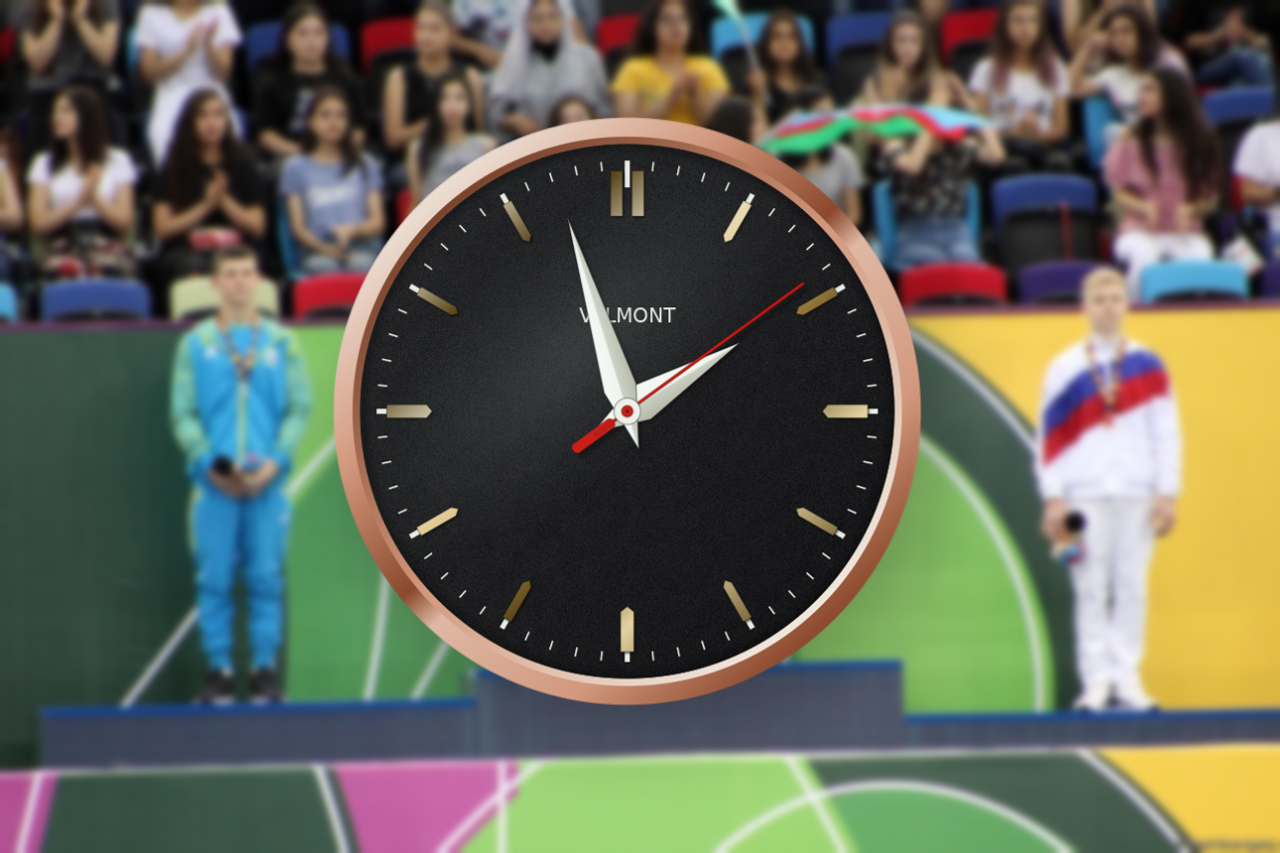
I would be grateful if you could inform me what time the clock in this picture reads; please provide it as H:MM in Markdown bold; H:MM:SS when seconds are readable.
**1:57:09**
